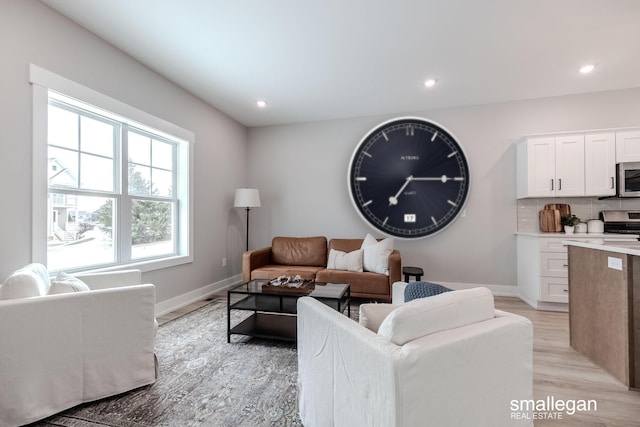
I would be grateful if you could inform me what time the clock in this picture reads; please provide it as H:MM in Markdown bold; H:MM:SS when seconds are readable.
**7:15**
